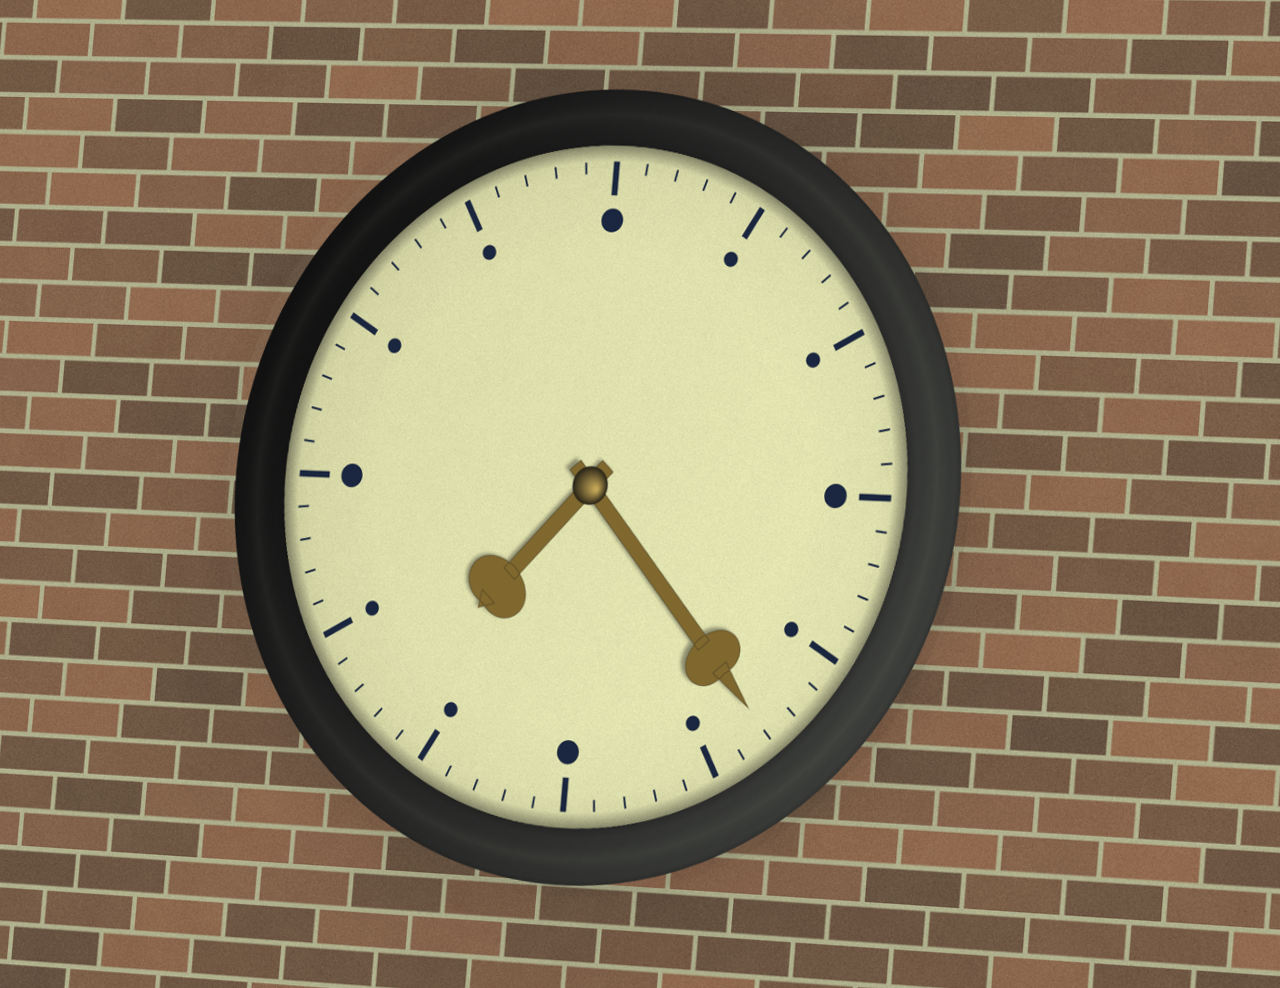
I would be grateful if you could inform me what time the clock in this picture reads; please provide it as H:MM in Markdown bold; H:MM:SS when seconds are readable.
**7:23**
